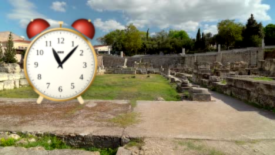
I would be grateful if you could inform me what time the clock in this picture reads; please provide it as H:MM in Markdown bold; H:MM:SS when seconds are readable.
**11:07**
